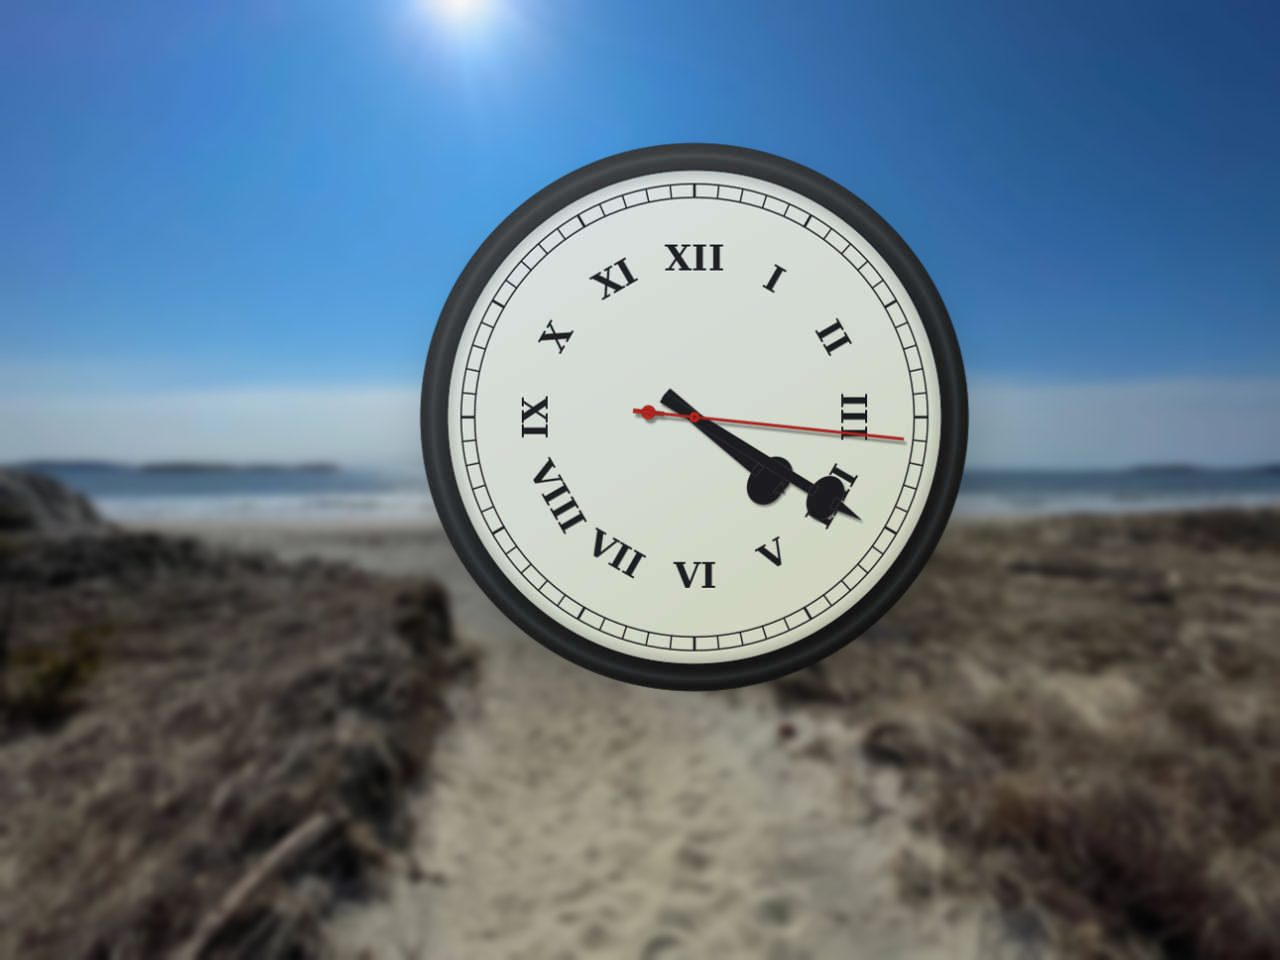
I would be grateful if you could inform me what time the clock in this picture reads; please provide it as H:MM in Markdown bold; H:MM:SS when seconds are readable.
**4:20:16**
